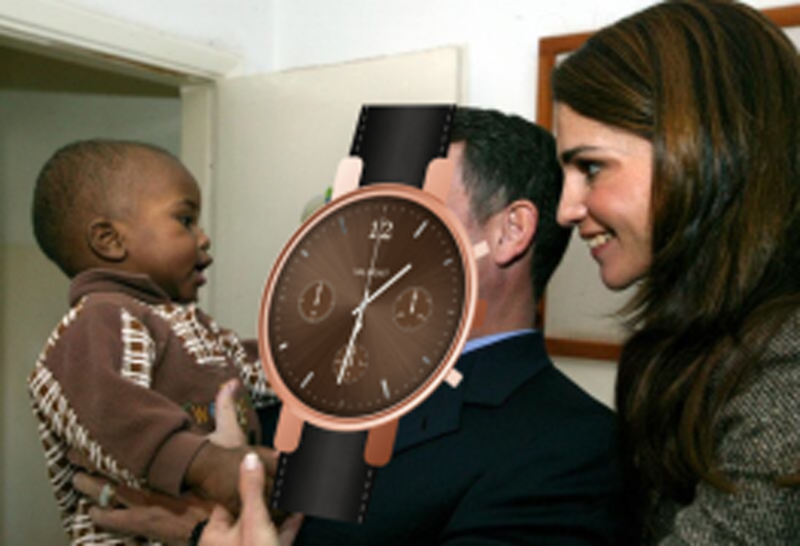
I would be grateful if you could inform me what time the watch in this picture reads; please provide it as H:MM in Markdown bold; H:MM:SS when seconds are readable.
**1:31**
